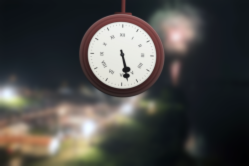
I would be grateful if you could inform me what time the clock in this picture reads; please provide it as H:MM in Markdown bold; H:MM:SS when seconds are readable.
**5:28**
